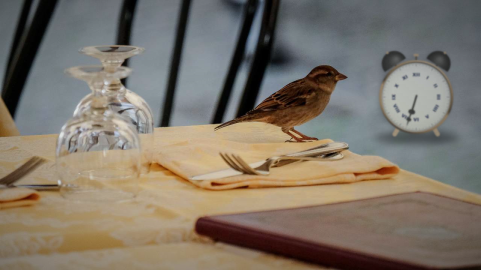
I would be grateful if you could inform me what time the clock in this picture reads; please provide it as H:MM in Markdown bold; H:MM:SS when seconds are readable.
**6:33**
